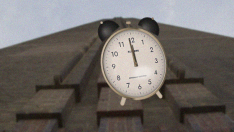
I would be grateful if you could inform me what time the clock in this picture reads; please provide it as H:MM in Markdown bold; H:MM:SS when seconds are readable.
**11:59**
